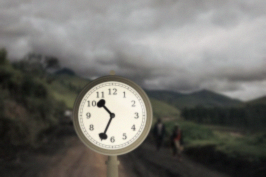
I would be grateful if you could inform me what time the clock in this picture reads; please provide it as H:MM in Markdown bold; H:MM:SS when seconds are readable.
**10:34**
